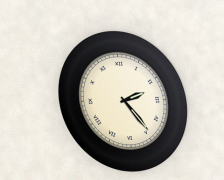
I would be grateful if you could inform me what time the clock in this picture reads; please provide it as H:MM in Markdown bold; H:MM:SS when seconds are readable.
**2:24**
